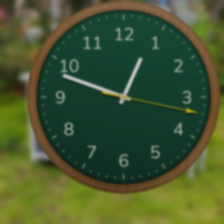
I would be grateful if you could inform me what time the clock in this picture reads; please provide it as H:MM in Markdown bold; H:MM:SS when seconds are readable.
**12:48:17**
